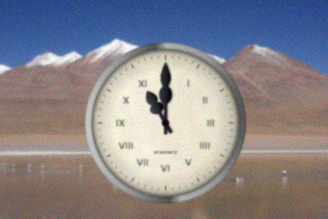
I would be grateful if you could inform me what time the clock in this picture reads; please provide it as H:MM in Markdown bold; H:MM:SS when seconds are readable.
**11:00**
